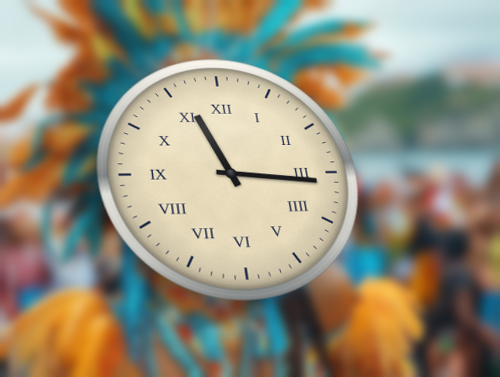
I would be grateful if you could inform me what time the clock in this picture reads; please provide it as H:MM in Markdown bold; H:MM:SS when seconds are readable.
**11:16**
